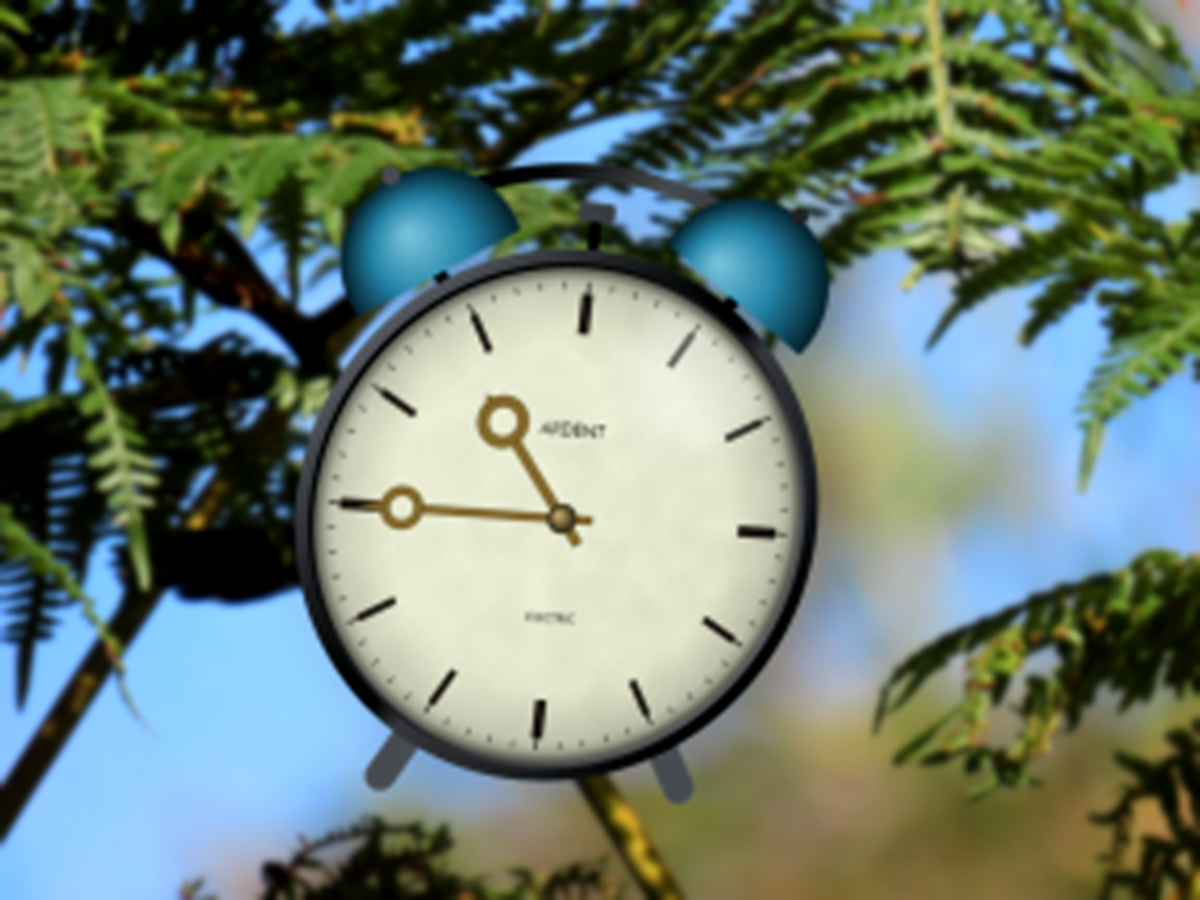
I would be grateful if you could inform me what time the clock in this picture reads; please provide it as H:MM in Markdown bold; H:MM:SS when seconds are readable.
**10:45**
